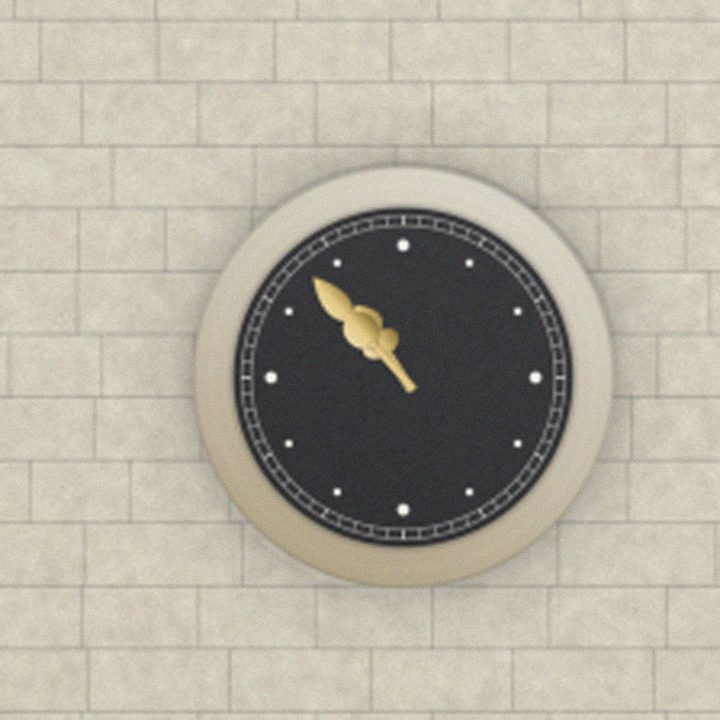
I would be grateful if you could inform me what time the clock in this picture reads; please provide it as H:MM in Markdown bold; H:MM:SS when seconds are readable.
**10:53**
